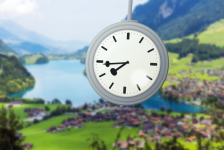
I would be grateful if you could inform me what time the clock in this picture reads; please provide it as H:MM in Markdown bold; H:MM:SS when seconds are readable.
**7:44**
